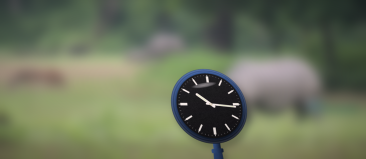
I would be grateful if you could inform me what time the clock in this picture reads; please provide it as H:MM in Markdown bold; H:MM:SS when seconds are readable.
**10:16**
